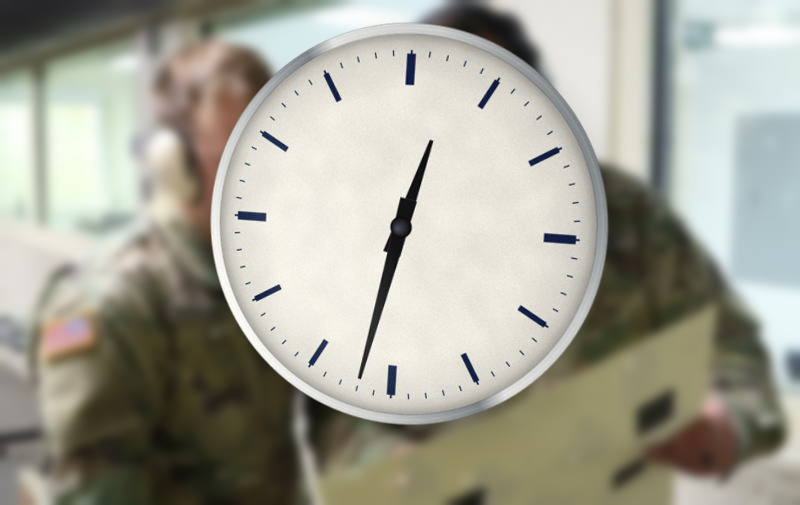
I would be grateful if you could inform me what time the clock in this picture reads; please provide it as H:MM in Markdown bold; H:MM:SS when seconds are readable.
**12:32**
